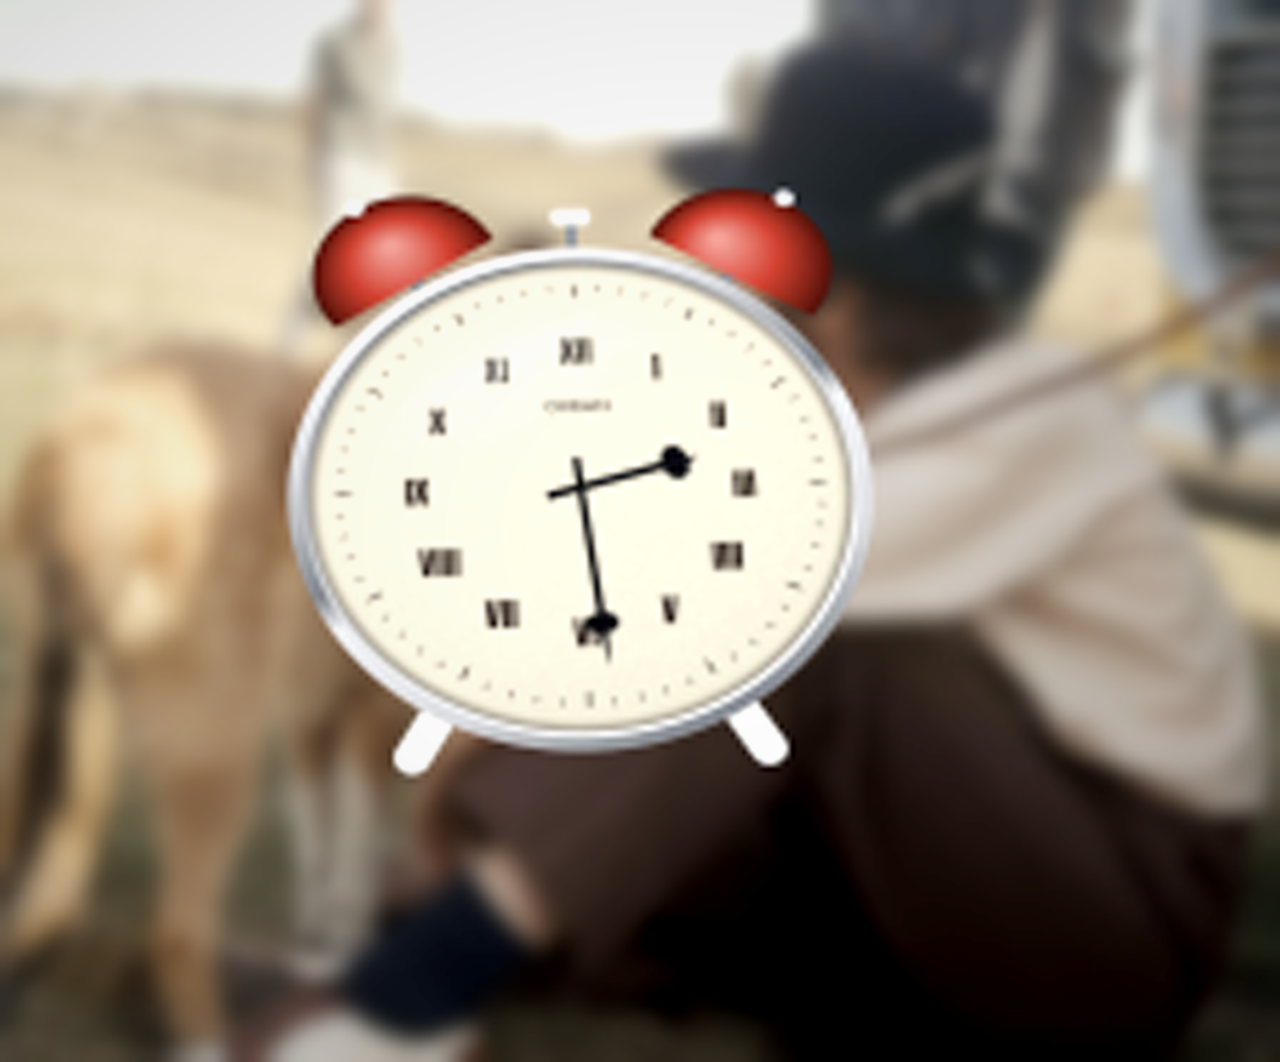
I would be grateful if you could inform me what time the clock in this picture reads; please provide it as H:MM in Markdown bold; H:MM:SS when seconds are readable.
**2:29**
